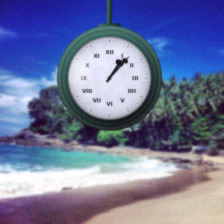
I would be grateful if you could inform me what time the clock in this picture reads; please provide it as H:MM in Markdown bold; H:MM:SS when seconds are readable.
**1:07**
